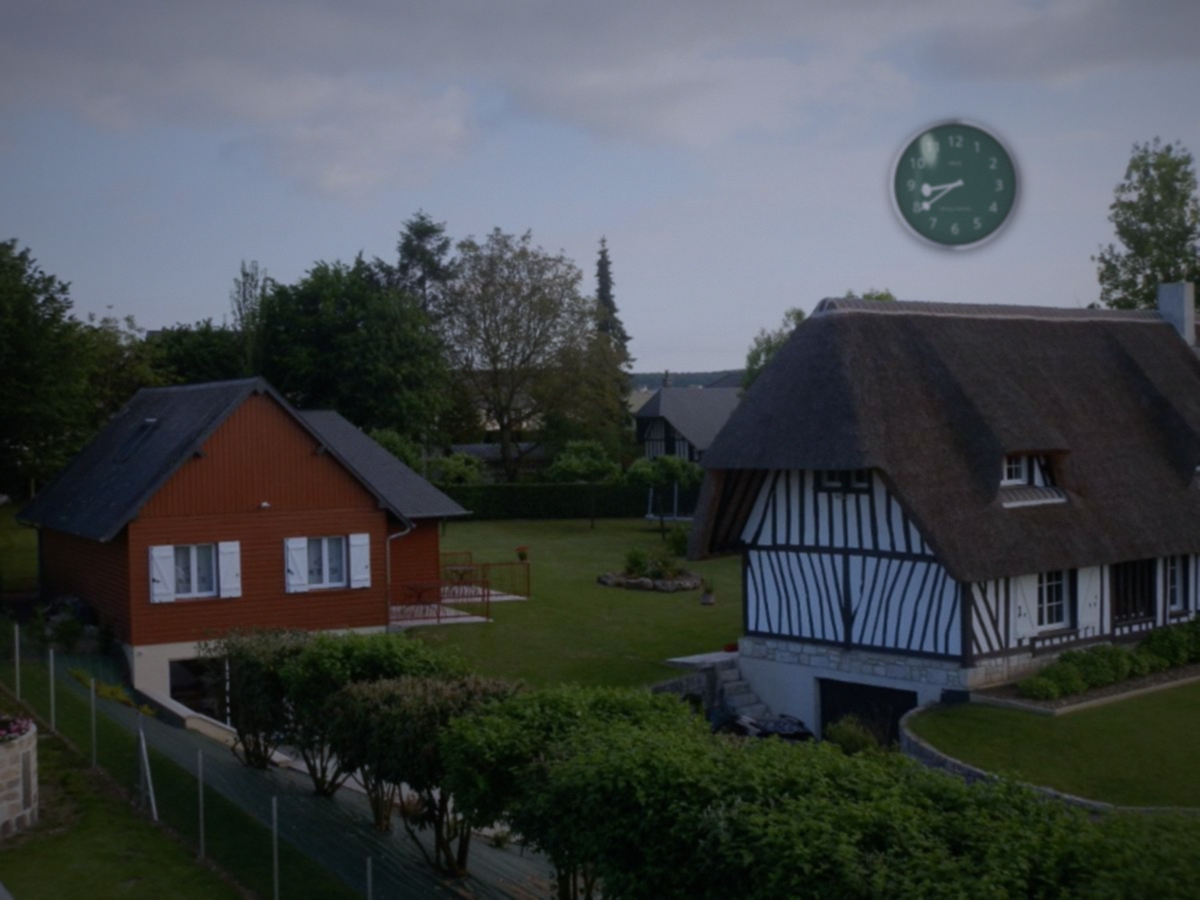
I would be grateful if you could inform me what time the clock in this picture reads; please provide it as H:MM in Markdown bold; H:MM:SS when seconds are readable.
**8:39**
